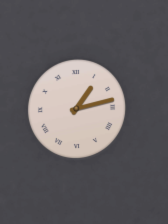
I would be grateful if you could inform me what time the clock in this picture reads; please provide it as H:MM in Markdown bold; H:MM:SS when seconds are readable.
**1:13**
